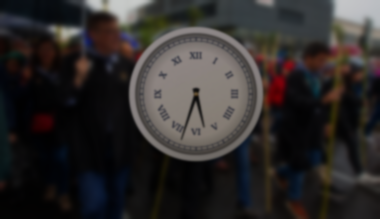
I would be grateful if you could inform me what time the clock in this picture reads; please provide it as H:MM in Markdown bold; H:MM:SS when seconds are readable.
**5:33**
